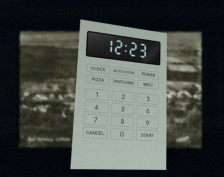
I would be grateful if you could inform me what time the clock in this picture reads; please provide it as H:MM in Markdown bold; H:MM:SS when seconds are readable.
**12:23**
